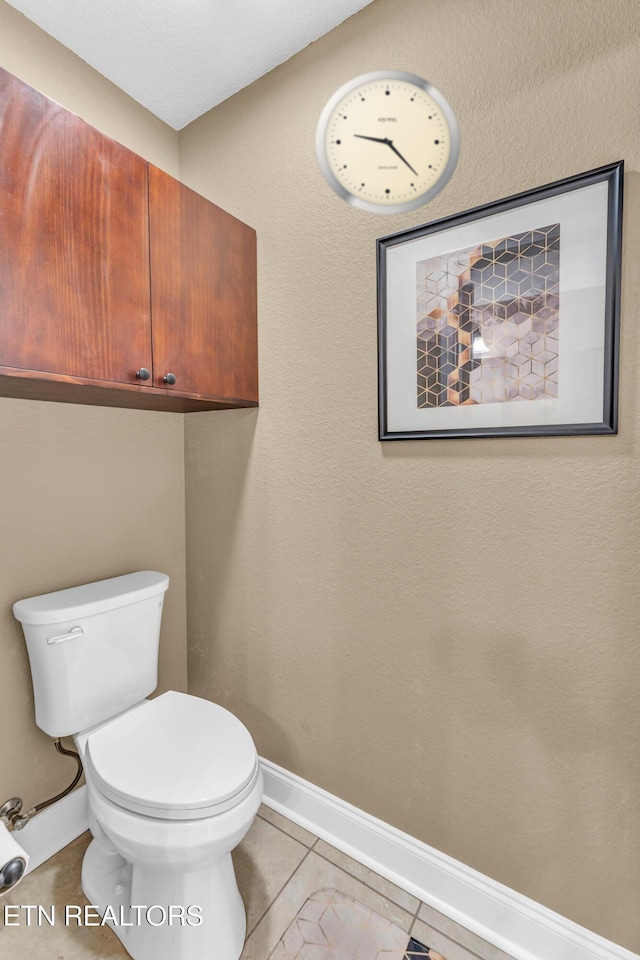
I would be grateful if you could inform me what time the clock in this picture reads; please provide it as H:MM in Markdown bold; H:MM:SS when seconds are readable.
**9:23**
